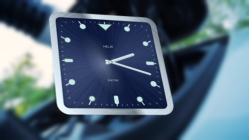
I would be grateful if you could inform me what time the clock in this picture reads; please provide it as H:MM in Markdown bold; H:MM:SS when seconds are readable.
**2:18**
